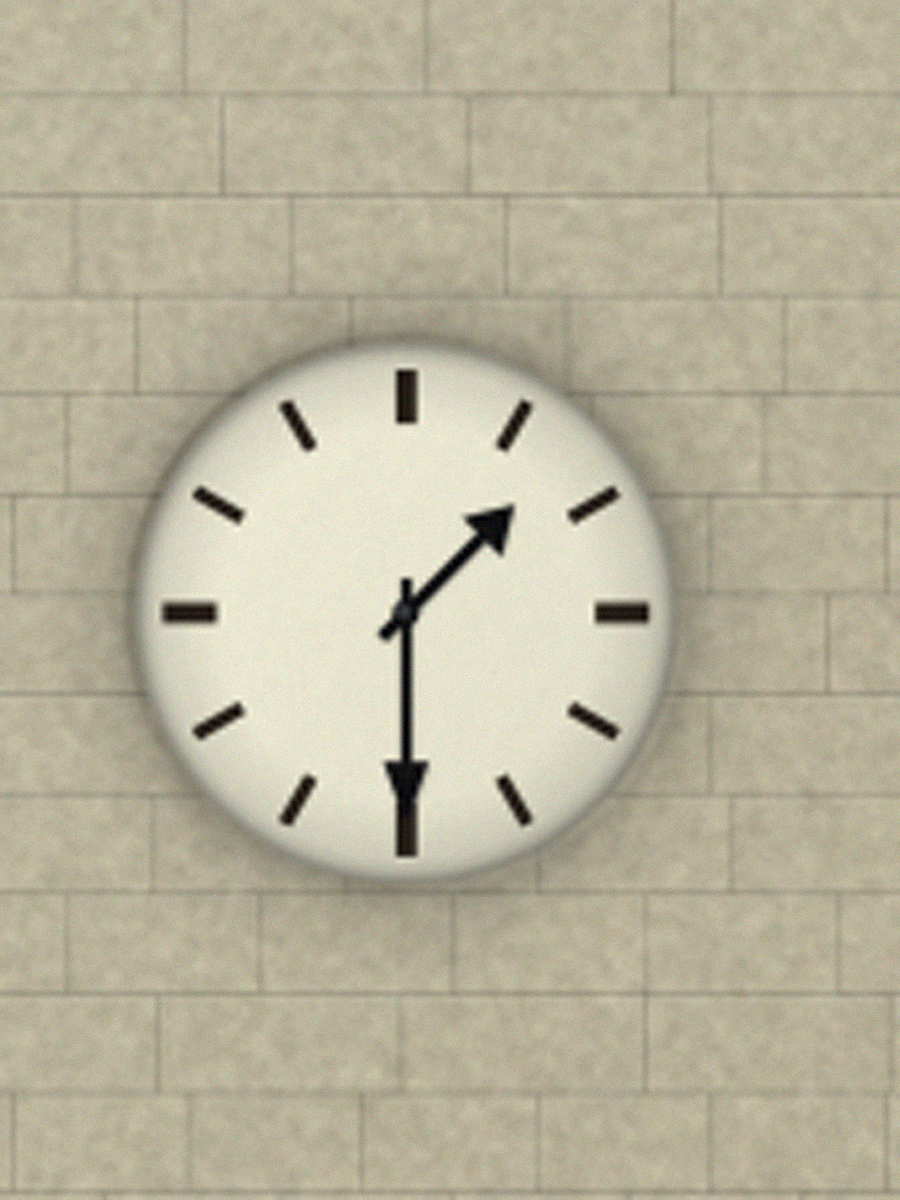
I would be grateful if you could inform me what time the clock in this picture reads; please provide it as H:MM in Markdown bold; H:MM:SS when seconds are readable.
**1:30**
